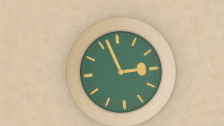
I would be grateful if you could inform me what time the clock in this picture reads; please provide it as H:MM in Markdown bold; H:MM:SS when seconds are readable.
**2:57**
